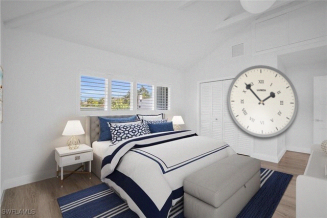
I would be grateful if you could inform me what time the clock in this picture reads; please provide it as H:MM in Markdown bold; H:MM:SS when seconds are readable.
**1:53**
